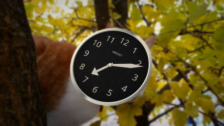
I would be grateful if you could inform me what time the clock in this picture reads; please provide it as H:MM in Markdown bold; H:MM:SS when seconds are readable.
**7:11**
